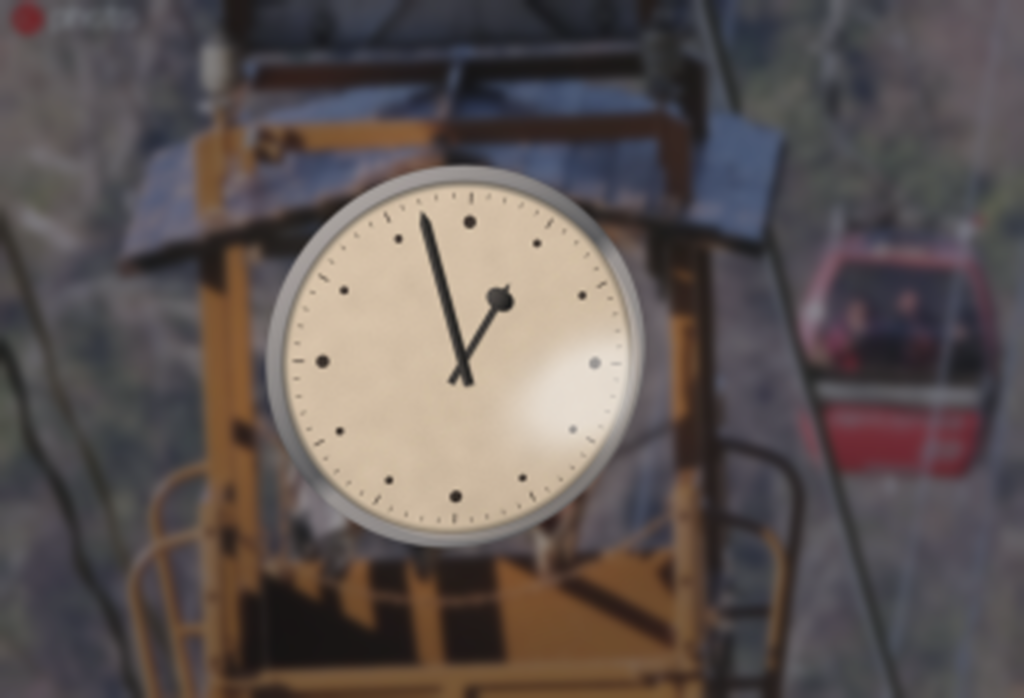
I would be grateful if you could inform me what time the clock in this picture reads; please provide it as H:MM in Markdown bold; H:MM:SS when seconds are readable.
**12:57**
